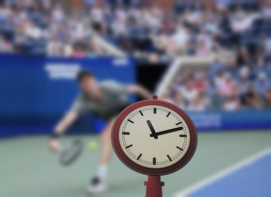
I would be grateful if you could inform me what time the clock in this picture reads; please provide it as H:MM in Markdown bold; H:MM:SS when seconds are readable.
**11:12**
